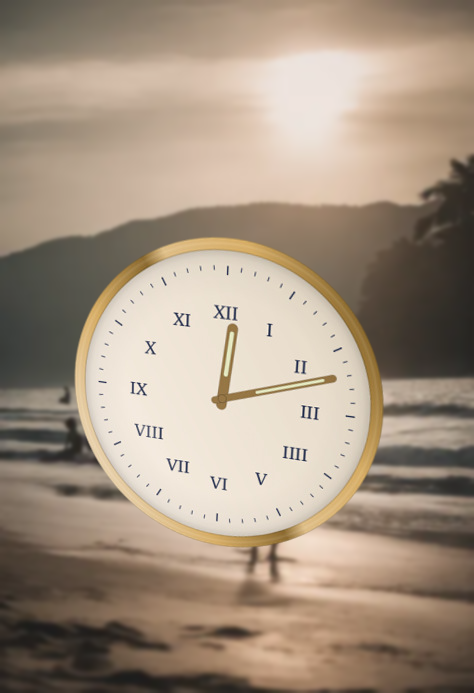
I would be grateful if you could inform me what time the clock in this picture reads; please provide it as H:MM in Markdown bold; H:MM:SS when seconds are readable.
**12:12**
